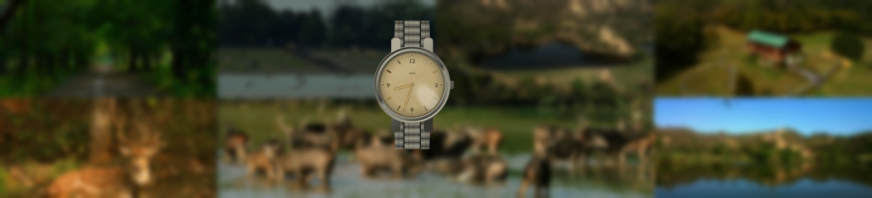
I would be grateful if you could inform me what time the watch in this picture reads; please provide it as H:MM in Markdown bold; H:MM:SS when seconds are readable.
**8:33**
